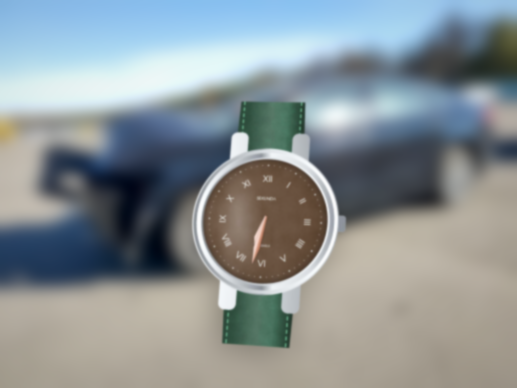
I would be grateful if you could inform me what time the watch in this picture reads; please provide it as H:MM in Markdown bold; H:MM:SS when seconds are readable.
**6:32**
